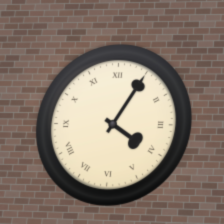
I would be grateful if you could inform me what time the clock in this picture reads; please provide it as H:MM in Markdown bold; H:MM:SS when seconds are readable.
**4:05**
